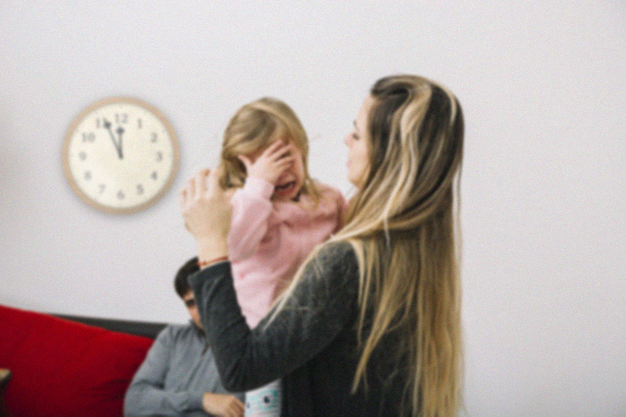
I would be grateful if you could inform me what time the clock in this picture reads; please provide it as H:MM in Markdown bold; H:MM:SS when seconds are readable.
**11:56**
